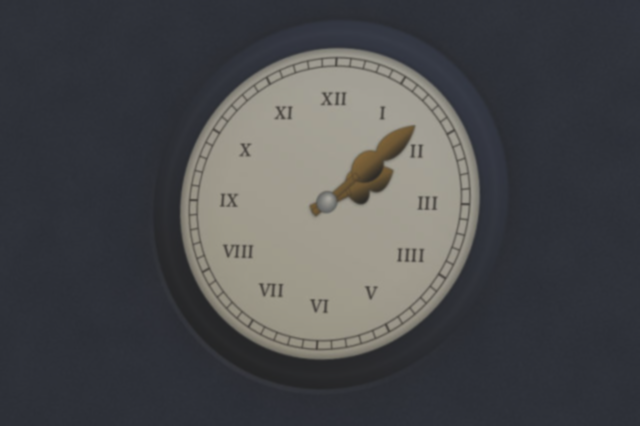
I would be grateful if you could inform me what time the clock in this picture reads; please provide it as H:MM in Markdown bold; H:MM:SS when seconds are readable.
**2:08**
